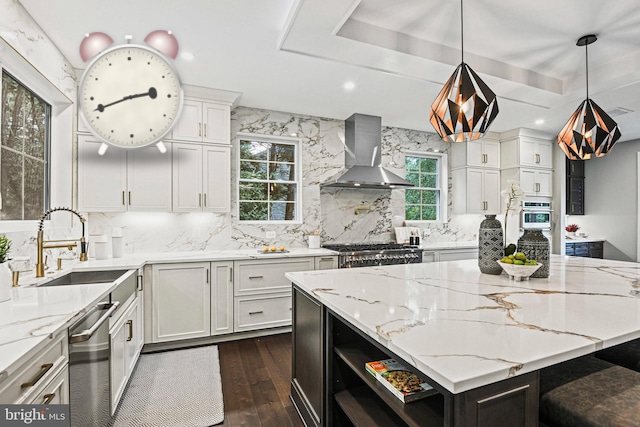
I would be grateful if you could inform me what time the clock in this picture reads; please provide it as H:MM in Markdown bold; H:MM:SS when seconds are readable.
**2:42**
